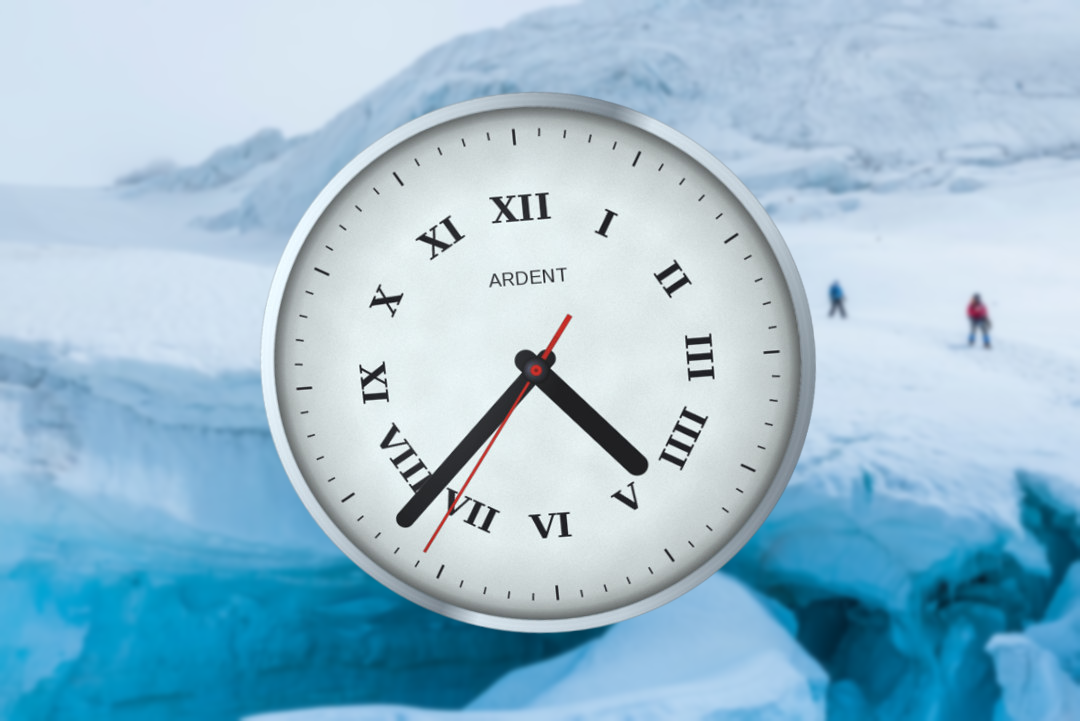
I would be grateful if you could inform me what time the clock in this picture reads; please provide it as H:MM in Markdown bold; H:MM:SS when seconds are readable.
**4:37:36**
